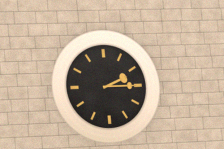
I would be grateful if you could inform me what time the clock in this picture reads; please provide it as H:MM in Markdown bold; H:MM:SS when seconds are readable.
**2:15**
